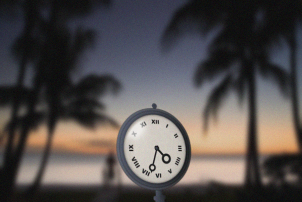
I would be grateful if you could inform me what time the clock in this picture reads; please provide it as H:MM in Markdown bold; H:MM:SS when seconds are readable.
**4:33**
